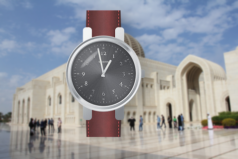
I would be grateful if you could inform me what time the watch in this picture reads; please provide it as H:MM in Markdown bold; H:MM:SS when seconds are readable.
**12:58**
